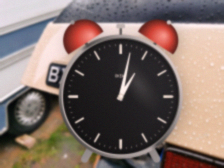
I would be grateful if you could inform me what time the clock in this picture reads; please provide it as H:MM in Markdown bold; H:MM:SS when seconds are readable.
**1:02**
